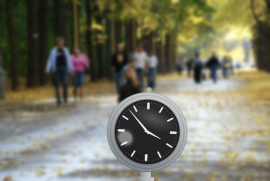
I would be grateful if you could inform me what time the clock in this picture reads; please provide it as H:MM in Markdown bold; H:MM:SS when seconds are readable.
**3:53**
